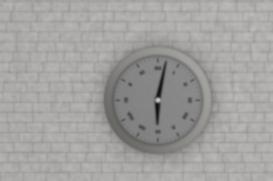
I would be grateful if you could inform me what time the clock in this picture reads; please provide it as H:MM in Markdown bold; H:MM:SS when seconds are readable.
**6:02**
